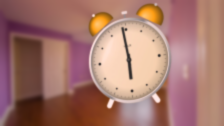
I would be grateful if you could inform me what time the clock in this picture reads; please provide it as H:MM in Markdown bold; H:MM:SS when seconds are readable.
**5:59**
